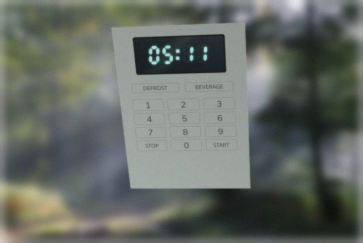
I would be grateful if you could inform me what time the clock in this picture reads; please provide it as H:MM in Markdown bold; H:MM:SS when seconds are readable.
**5:11**
